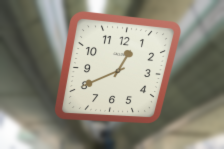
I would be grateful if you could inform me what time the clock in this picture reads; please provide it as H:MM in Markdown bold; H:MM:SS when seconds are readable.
**12:40**
